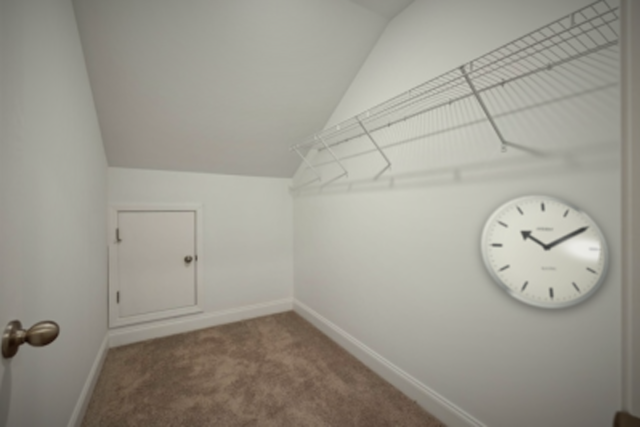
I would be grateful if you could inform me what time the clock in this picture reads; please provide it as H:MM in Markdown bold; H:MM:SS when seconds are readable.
**10:10**
